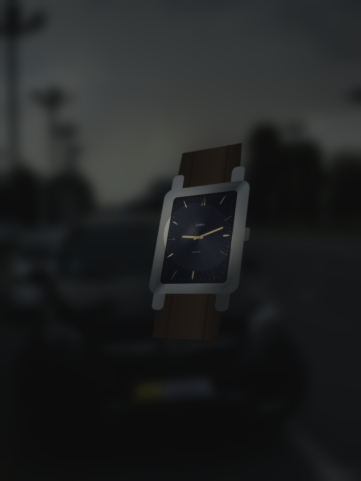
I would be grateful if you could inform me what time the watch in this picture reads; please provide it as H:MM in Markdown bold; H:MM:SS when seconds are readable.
**9:12**
